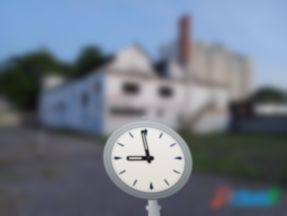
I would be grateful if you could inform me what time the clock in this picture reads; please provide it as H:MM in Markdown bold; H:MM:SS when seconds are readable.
**8:59**
